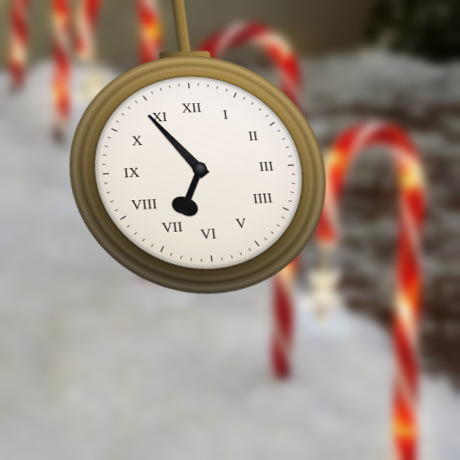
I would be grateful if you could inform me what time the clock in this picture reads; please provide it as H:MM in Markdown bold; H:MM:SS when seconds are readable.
**6:54**
